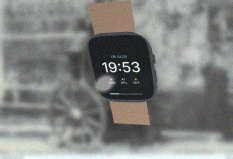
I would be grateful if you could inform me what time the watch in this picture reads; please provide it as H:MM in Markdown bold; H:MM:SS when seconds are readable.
**19:53**
